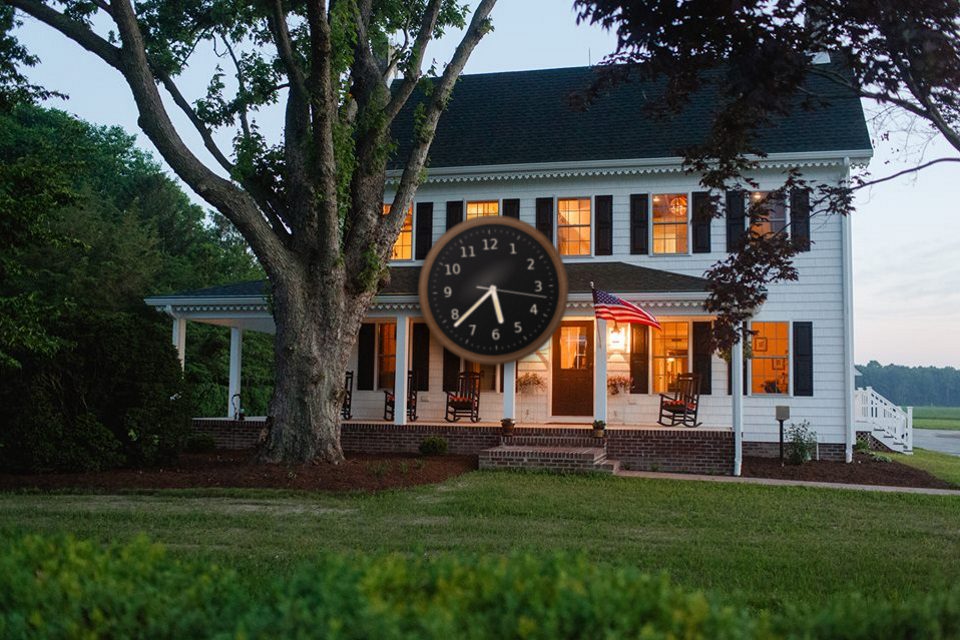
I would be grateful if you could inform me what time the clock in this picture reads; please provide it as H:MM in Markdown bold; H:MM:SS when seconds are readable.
**5:38:17**
